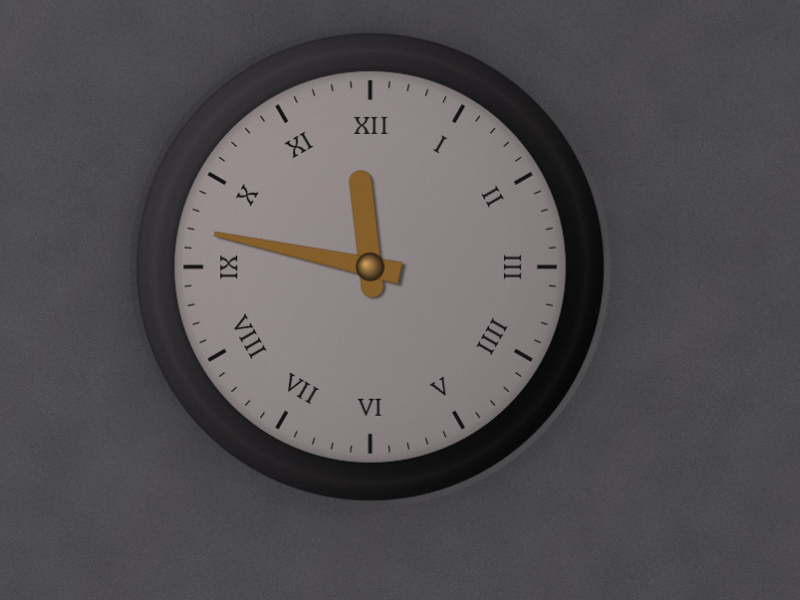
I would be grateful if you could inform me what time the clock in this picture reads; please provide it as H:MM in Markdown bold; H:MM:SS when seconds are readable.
**11:47**
